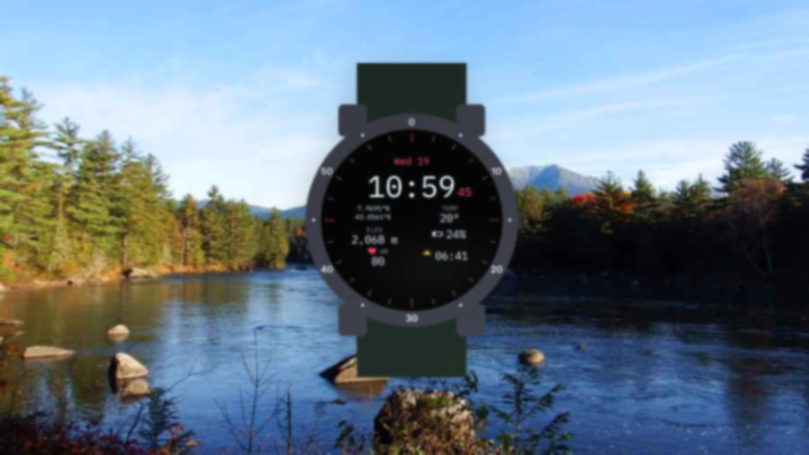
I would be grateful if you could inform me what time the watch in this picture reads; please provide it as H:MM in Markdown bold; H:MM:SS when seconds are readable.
**10:59:45**
